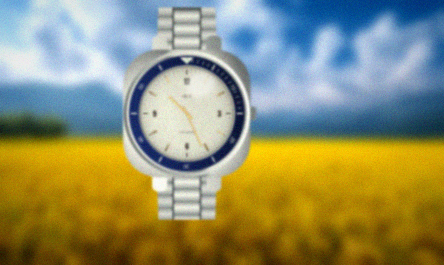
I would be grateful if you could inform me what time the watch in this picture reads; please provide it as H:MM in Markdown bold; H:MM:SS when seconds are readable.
**10:26**
